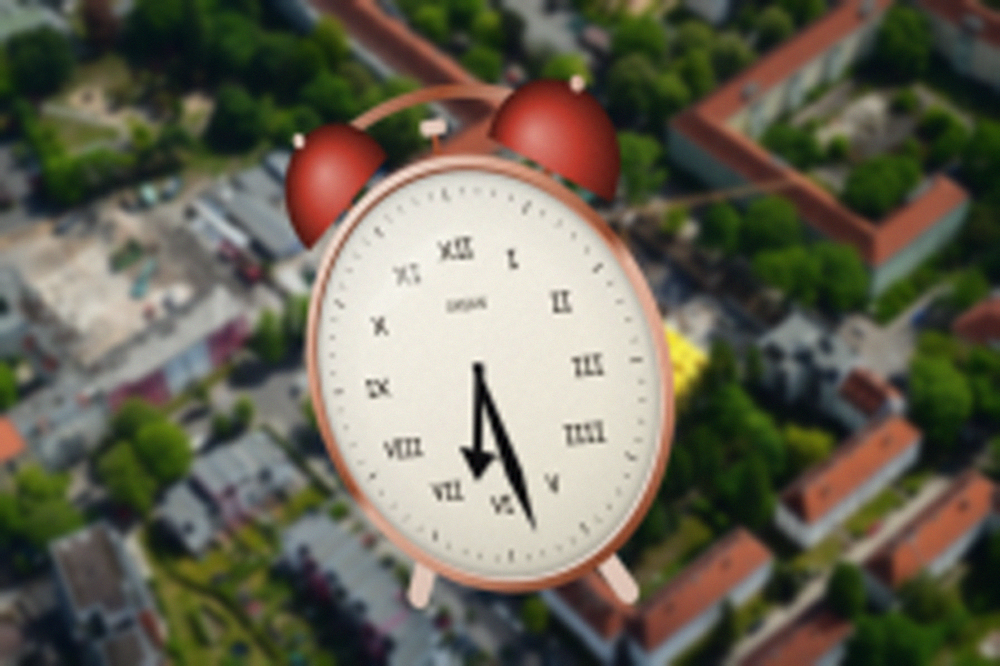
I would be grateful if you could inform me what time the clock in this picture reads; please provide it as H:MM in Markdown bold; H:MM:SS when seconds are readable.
**6:28**
